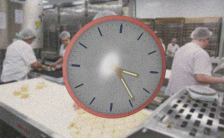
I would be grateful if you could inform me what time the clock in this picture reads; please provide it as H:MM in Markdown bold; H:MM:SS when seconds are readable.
**3:24**
